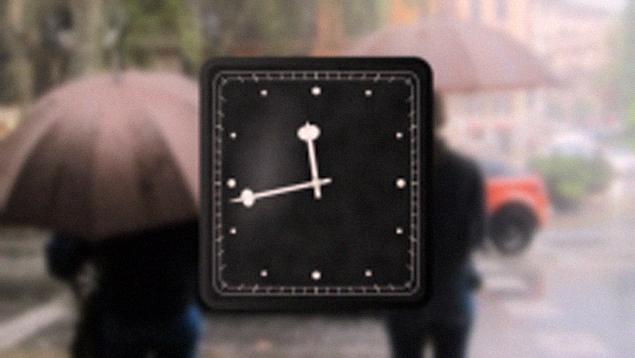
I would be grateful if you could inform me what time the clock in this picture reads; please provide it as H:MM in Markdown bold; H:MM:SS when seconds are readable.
**11:43**
